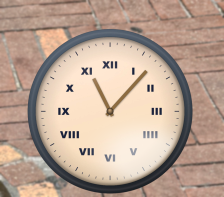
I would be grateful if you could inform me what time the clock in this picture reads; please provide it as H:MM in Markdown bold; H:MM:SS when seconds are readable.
**11:07**
